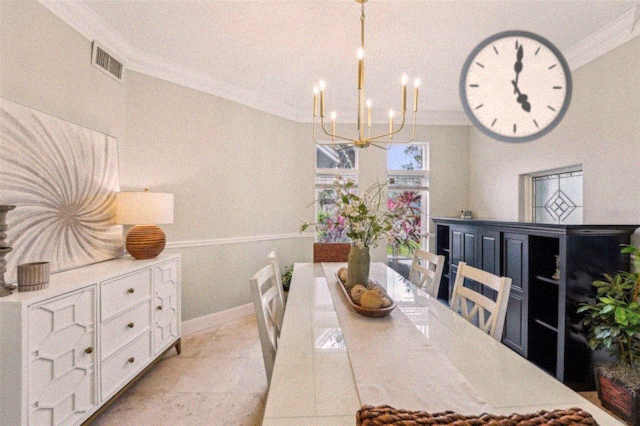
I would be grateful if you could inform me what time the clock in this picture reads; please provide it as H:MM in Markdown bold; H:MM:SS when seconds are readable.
**5:01**
